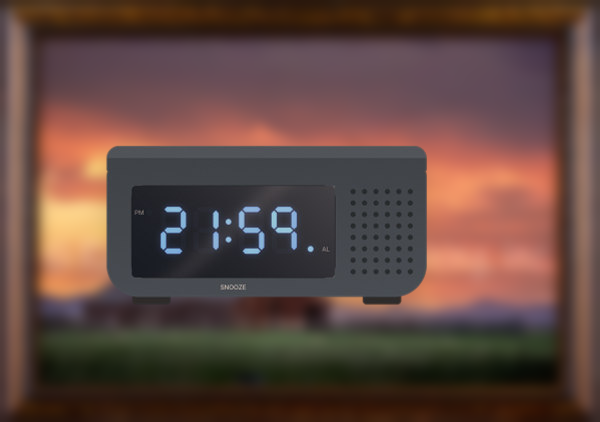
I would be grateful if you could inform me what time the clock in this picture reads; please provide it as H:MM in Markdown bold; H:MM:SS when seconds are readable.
**21:59**
